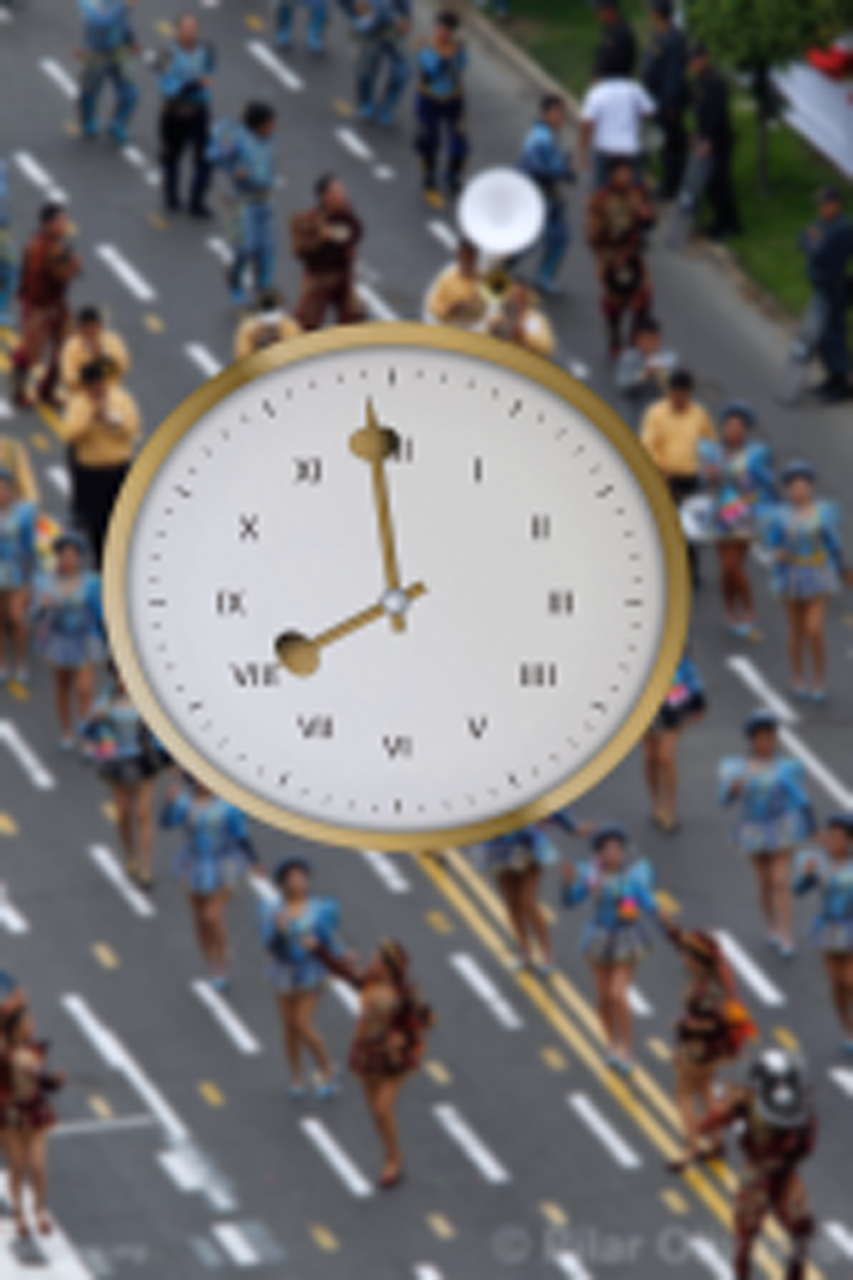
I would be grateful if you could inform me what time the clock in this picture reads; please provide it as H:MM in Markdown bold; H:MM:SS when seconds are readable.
**7:59**
